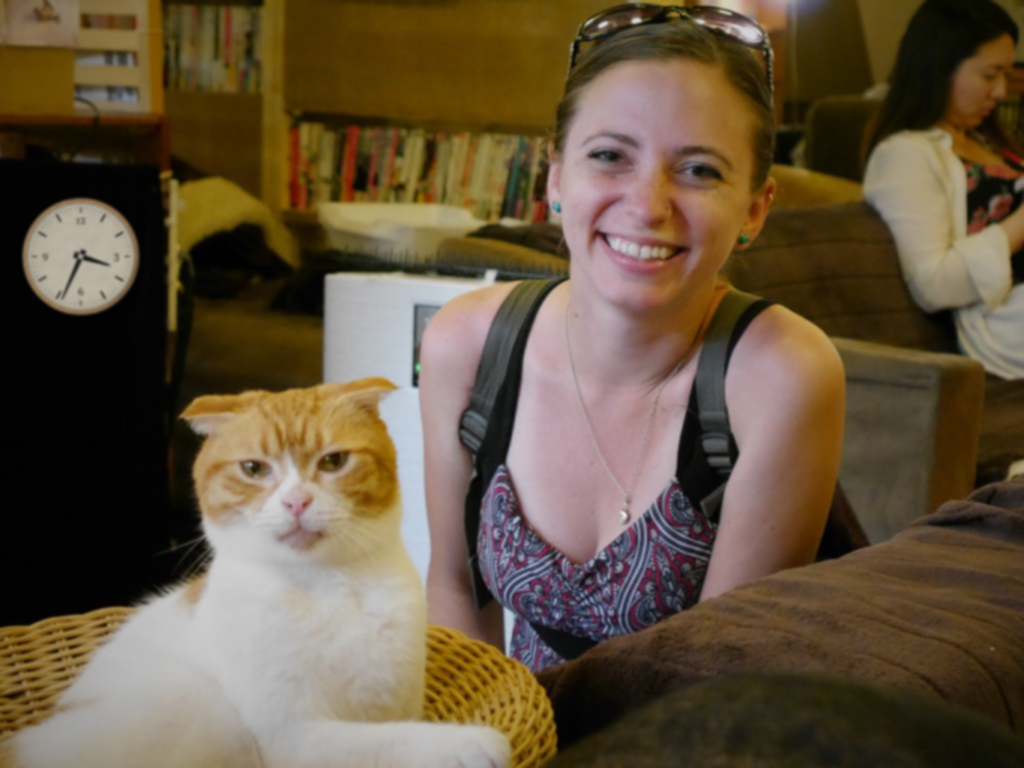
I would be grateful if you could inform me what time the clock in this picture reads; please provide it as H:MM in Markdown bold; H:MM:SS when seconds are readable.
**3:34**
